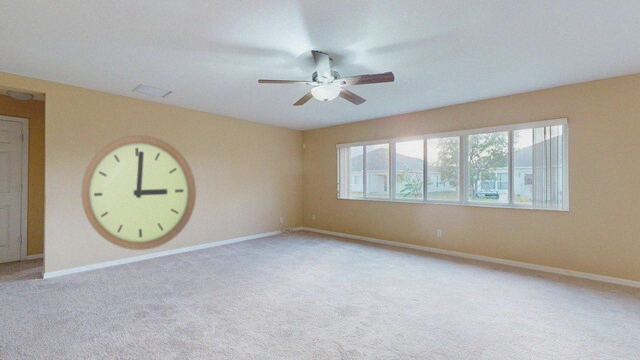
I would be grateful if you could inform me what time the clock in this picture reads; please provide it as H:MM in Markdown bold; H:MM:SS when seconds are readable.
**3:01**
